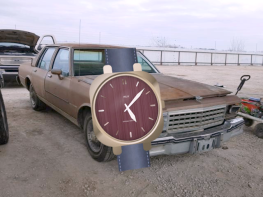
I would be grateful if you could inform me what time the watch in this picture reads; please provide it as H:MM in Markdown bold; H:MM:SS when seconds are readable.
**5:08**
